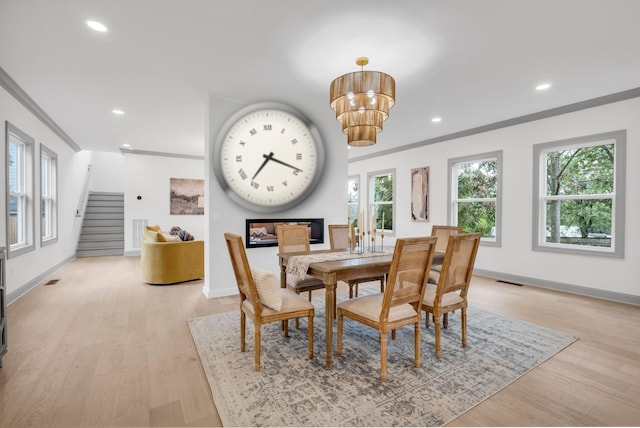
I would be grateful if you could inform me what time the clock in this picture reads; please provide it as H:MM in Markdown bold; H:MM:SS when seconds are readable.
**7:19**
